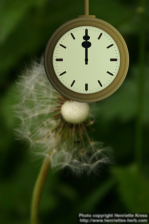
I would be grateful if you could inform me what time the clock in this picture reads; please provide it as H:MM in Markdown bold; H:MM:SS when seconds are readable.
**12:00**
